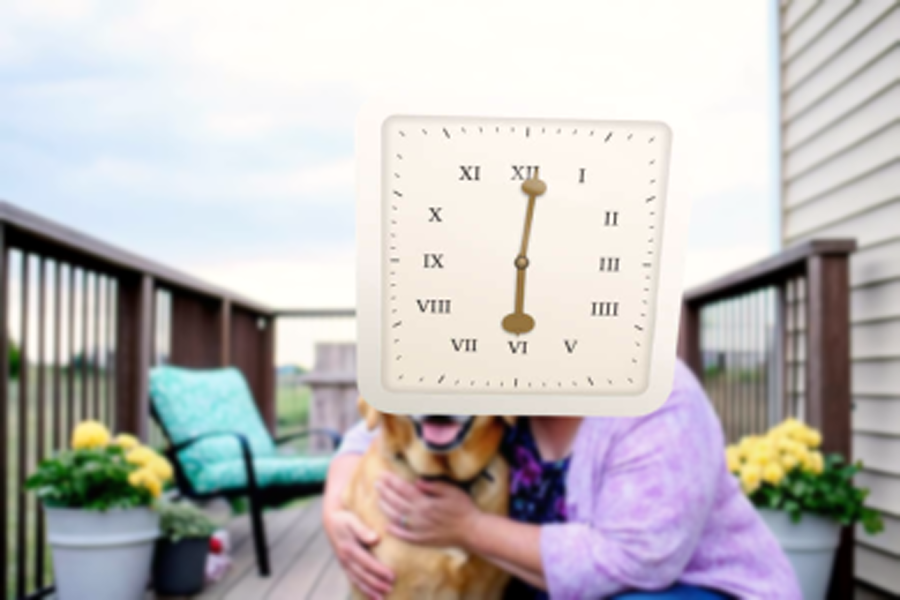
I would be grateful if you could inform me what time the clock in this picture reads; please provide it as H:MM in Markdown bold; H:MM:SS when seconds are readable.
**6:01**
